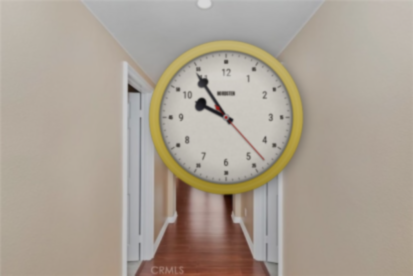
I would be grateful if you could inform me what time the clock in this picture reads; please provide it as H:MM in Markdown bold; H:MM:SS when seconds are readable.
**9:54:23**
